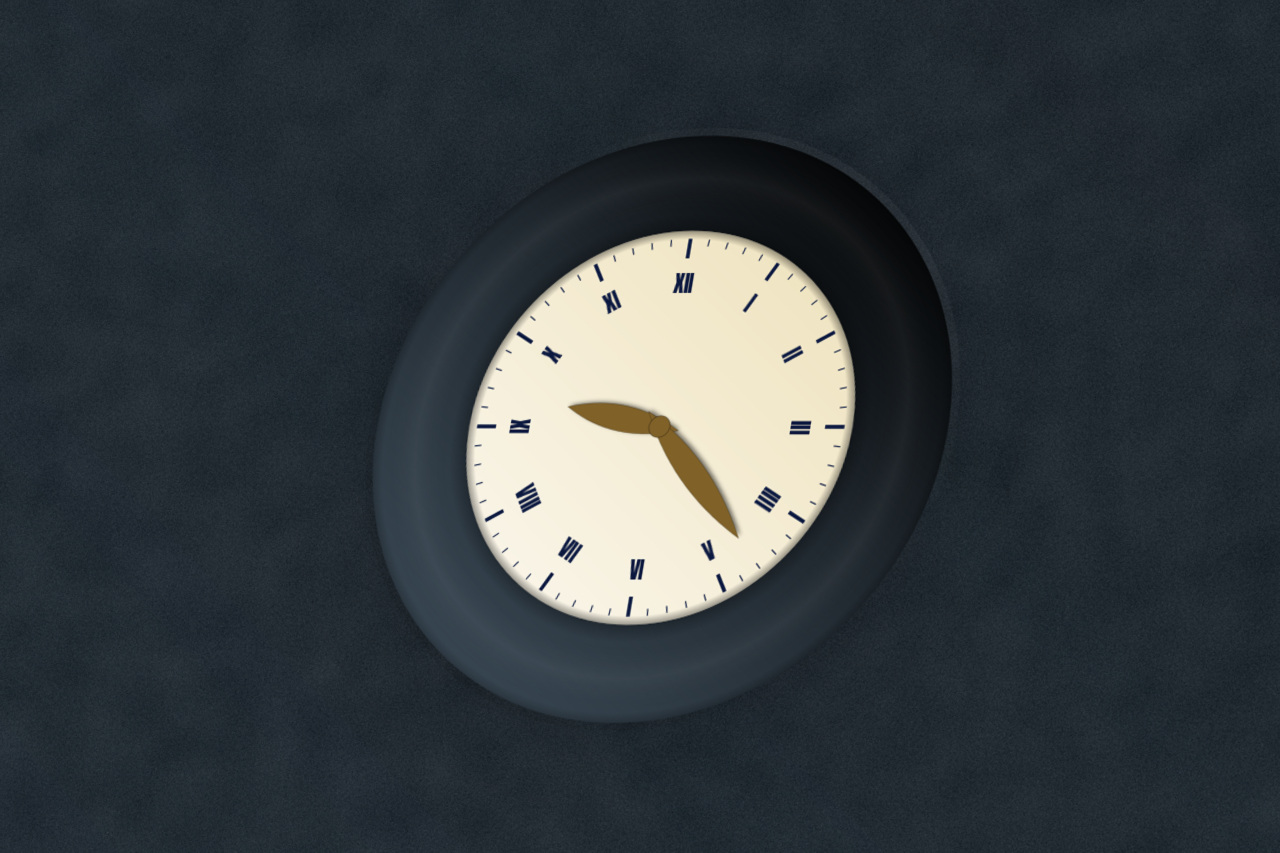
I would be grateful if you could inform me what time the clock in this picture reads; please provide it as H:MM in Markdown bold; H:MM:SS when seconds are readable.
**9:23**
